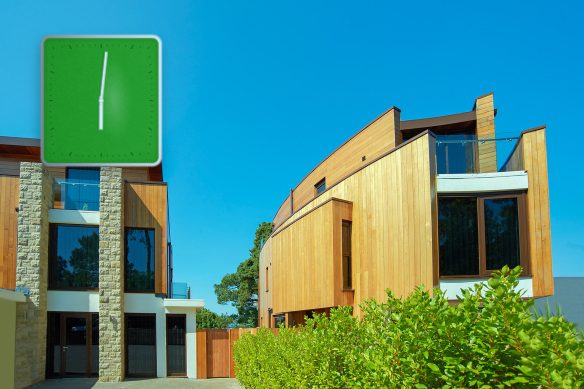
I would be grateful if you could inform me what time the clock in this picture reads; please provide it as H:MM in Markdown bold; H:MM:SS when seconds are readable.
**6:01**
